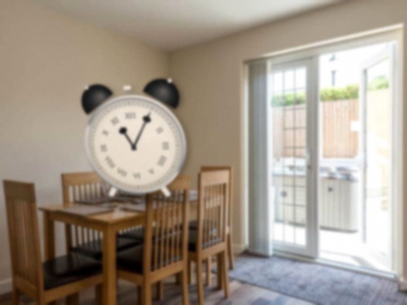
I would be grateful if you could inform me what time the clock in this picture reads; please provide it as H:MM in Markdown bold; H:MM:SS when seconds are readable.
**11:05**
